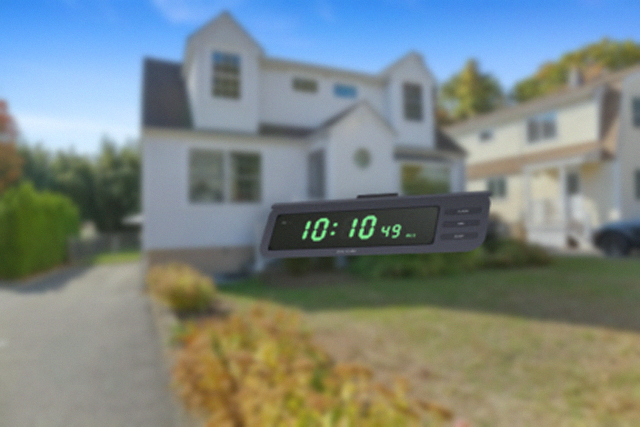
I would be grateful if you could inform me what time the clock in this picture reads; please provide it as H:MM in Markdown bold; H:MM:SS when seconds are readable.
**10:10:49**
